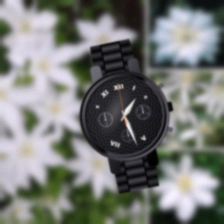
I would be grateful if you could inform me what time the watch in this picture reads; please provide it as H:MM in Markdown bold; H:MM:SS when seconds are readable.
**1:28**
